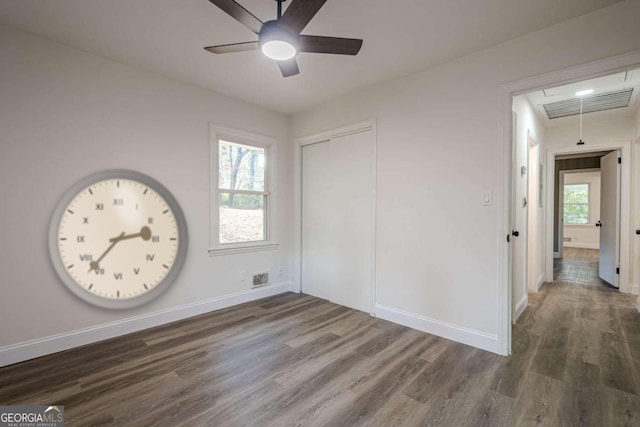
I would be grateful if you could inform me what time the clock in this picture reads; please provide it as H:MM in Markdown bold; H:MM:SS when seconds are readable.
**2:37**
